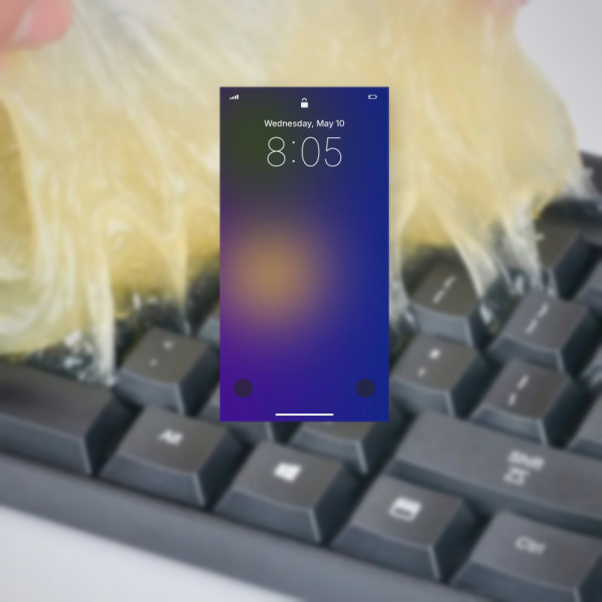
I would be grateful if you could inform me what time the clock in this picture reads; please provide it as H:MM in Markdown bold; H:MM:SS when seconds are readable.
**8:05**
